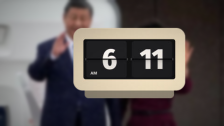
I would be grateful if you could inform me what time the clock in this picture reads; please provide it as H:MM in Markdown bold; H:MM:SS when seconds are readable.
**6:11**
